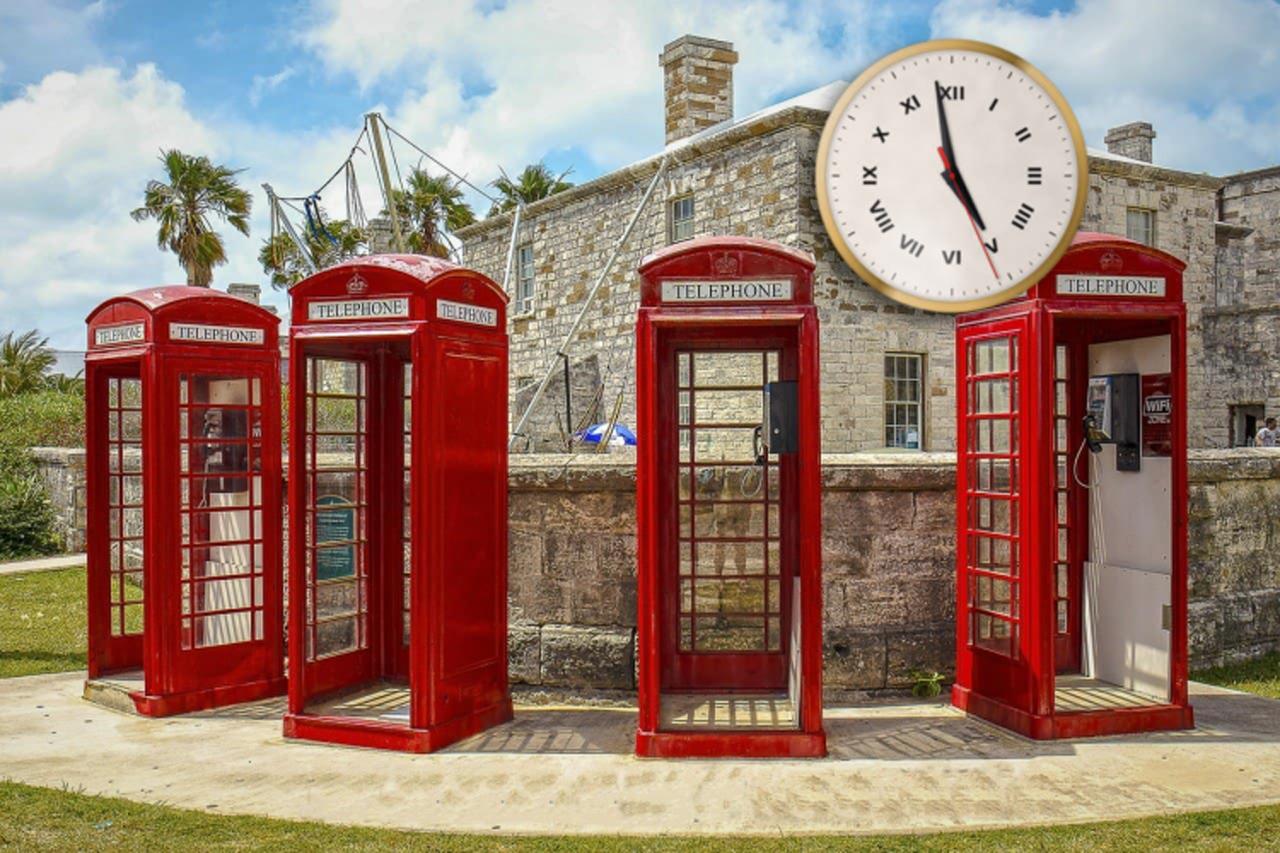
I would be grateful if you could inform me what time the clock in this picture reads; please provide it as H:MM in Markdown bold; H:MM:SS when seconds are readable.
**4:58:26**
